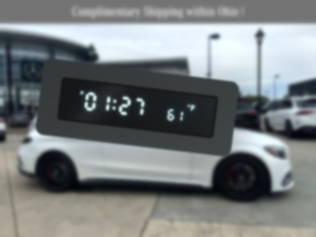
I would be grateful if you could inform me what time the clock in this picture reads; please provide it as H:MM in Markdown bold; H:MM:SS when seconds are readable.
**1:27**
